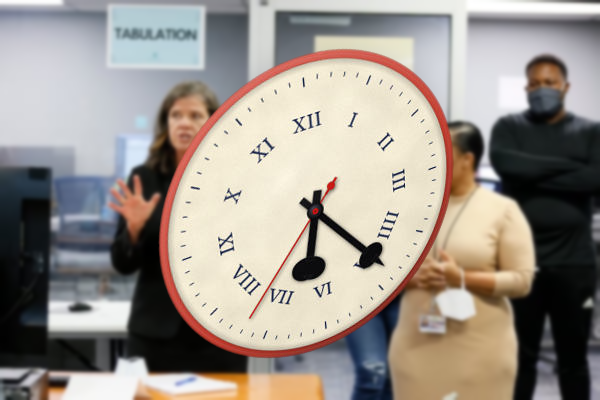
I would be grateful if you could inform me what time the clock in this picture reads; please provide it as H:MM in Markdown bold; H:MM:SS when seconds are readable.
**6:23:37**
